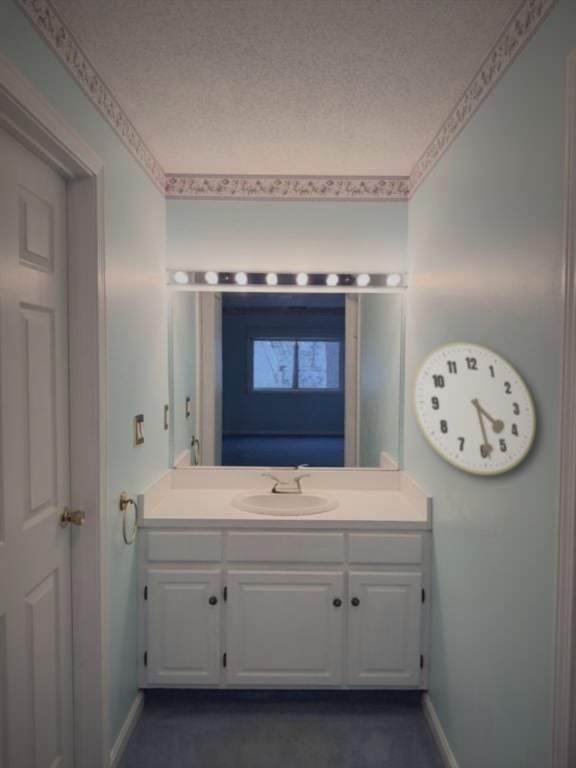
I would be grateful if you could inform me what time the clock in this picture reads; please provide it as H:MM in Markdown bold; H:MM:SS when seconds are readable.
**4:29**
